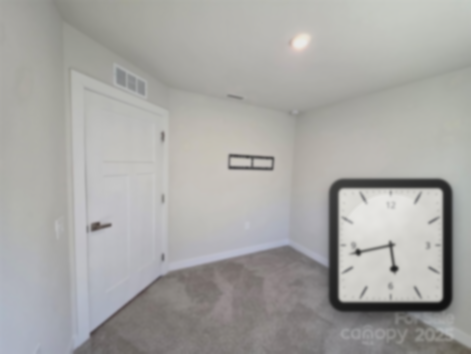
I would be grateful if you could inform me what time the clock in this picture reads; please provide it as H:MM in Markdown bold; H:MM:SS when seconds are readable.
**5:43**
